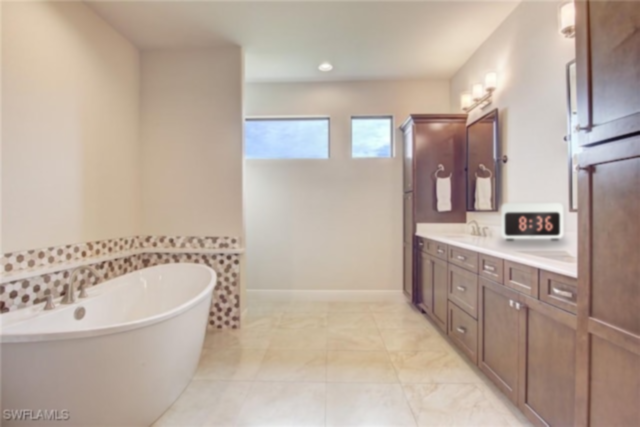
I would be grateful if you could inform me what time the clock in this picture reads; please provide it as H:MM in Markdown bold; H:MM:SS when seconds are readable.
**8:36**
